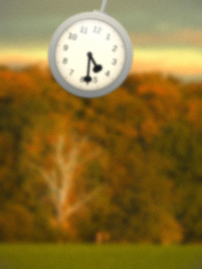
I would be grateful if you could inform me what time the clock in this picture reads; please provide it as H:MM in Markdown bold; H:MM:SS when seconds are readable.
**4:28**
